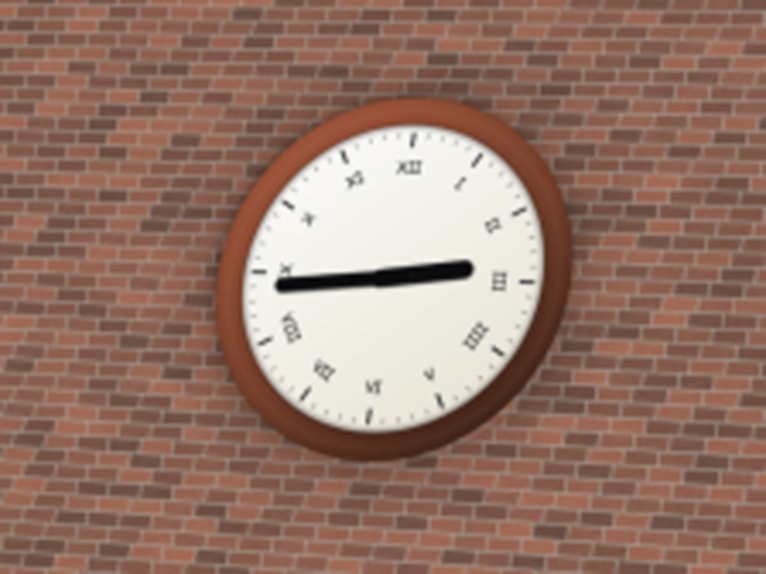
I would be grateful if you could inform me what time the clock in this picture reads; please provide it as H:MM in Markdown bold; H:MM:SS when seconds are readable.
**2:44**
